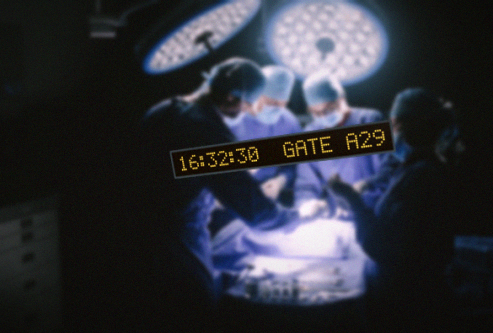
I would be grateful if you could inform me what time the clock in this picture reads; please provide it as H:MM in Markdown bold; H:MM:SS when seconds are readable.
**16:32:30**
